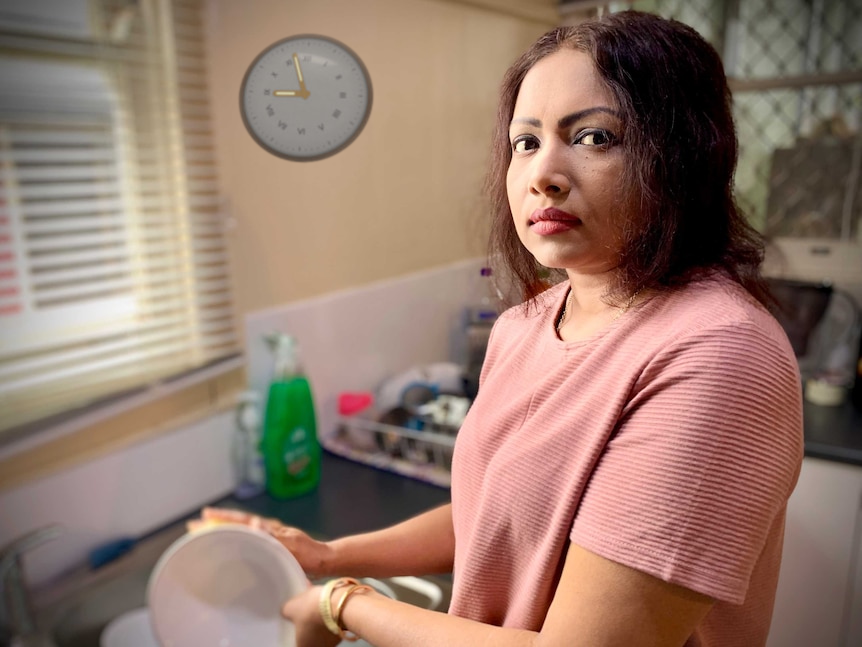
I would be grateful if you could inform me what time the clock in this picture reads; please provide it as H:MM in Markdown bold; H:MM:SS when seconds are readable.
**8:57**
